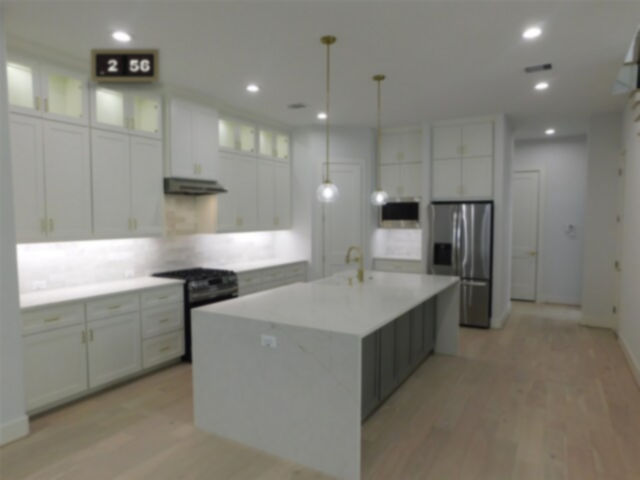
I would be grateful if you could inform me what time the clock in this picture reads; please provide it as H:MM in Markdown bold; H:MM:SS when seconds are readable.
**2:56**
